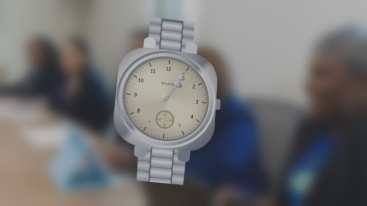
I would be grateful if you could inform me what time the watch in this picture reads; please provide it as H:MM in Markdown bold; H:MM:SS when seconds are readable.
**1:05**
